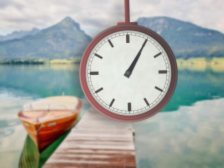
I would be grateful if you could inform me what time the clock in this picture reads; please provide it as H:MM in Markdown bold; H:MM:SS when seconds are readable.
**1:05**
